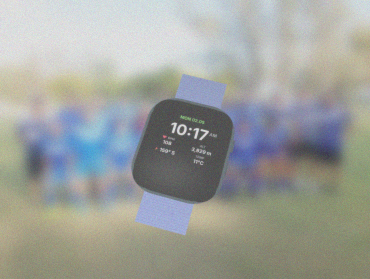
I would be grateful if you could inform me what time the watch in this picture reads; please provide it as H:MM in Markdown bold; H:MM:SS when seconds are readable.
**10:17**
